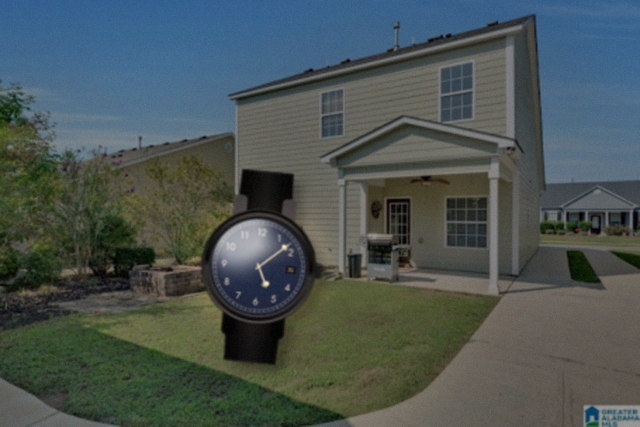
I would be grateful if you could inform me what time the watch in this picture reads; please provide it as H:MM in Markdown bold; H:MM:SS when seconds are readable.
**5:08**
